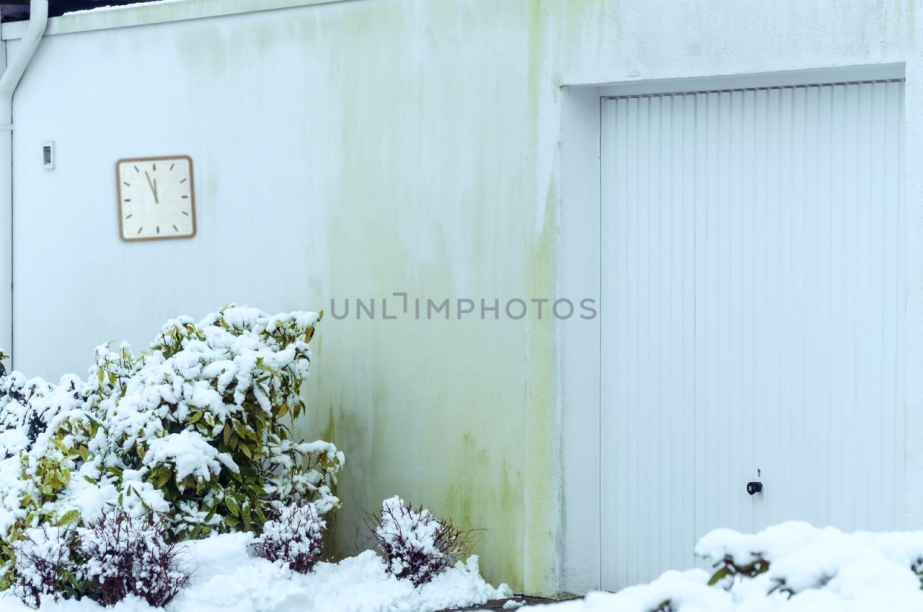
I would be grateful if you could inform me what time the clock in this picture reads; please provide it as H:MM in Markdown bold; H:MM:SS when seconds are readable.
**11:57**
